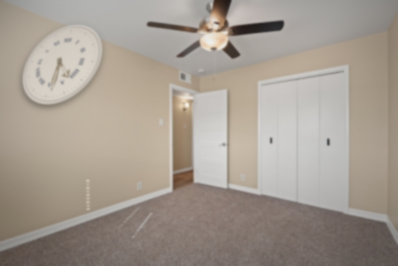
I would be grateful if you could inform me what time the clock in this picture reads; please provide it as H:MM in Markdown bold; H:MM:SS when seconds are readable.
**4:29**
